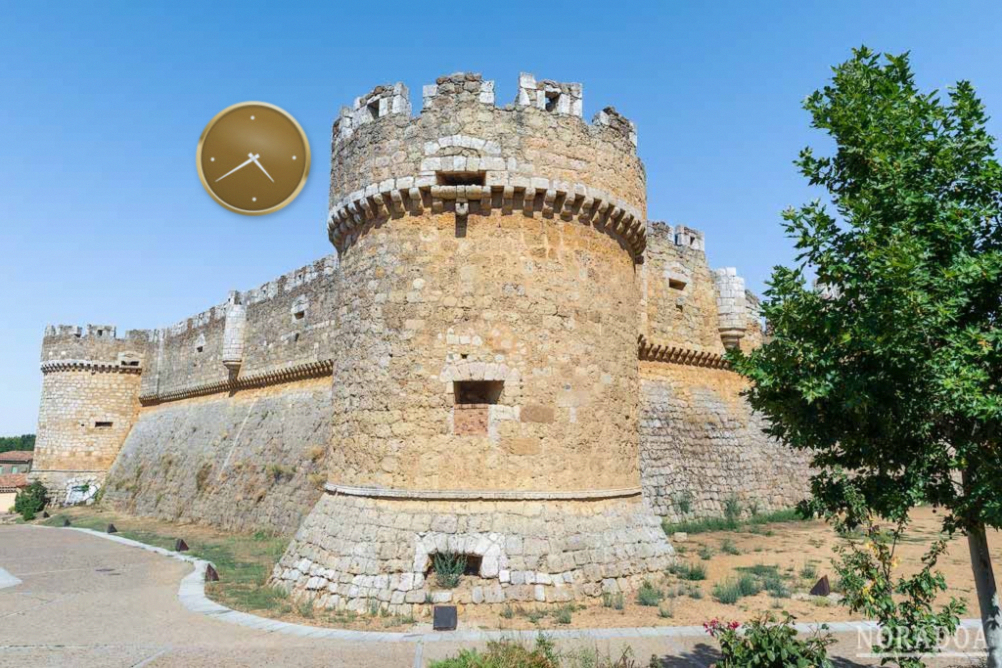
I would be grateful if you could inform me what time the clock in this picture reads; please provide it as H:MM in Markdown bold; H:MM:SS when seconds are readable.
**4:40**
